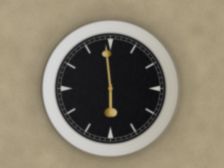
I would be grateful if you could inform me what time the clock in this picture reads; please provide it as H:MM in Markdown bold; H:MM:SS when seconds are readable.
**5:59**
